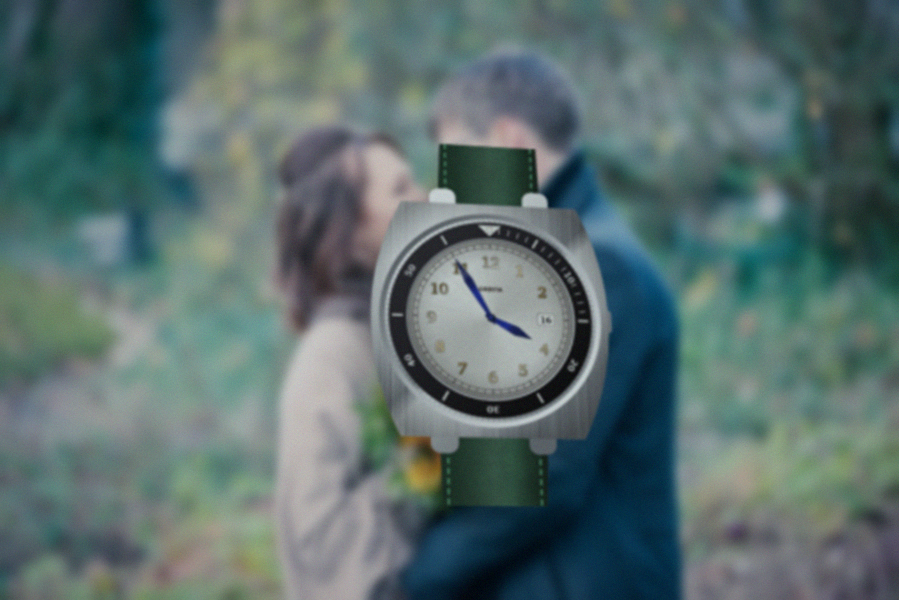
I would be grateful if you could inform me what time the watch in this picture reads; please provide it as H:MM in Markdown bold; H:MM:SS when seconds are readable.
**3:55**
